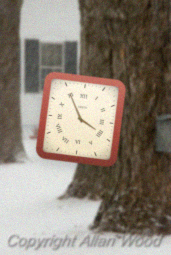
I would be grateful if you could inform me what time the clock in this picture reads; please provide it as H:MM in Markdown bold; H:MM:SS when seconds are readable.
**3:55**
